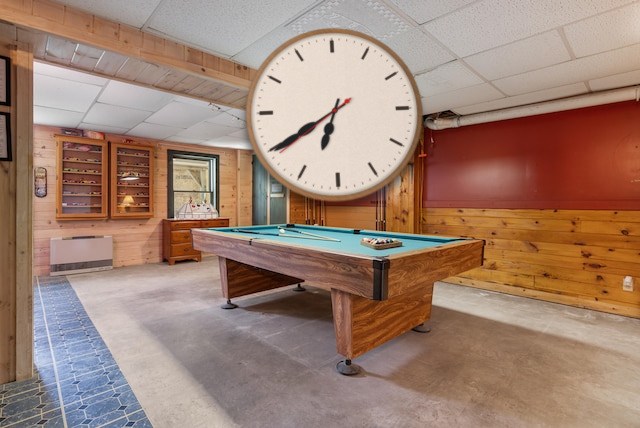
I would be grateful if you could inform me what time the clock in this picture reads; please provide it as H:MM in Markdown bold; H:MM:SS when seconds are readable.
**6:39:39**
